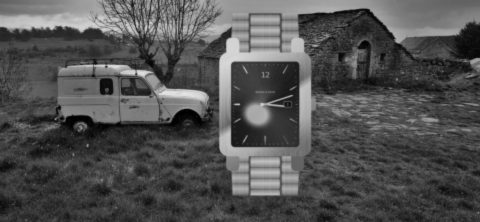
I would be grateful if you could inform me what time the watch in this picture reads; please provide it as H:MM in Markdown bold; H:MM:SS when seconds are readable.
**3:12**
